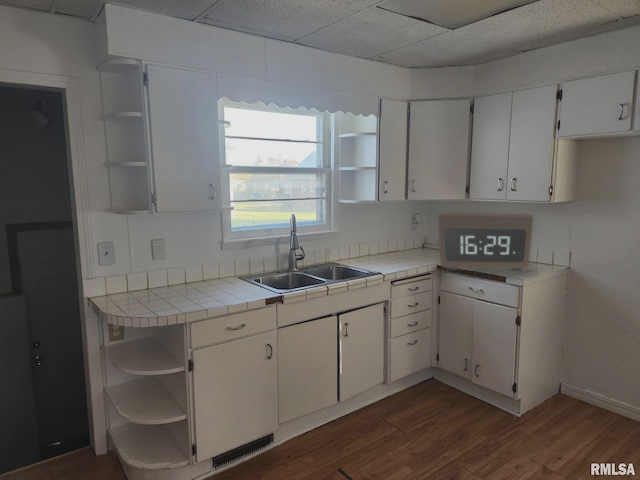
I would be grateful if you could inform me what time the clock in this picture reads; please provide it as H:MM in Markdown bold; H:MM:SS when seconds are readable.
**16:29**
